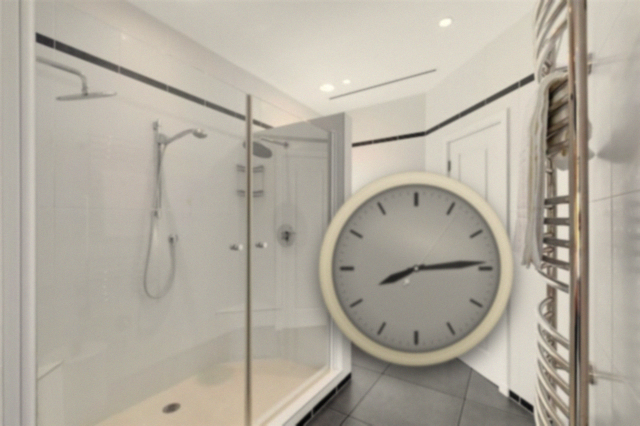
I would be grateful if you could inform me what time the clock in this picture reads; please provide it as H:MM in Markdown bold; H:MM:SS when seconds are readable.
**8:14:06**
